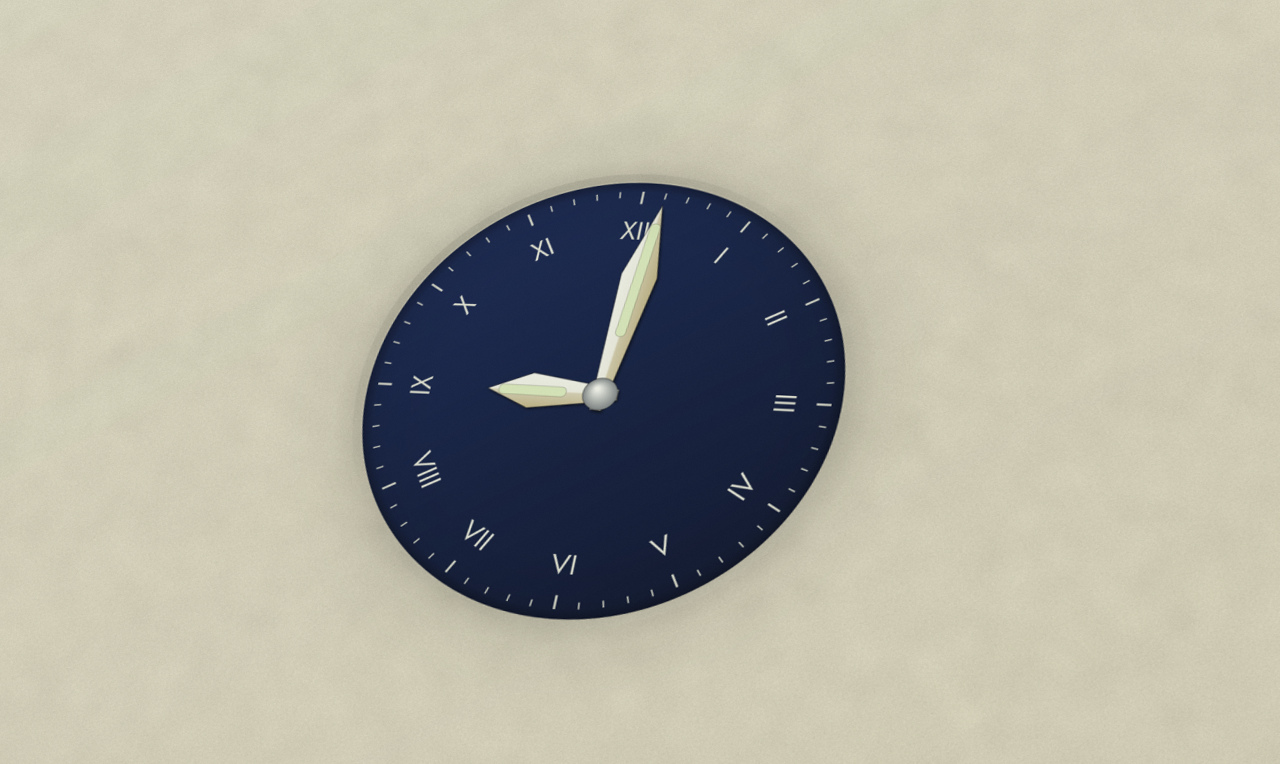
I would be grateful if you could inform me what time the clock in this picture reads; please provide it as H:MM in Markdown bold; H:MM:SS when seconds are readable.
**9:01**
